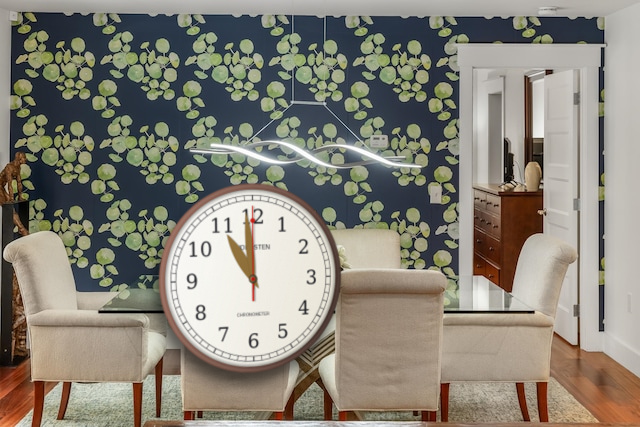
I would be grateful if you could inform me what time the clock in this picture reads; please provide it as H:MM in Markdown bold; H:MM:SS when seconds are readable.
**10:59:00**
